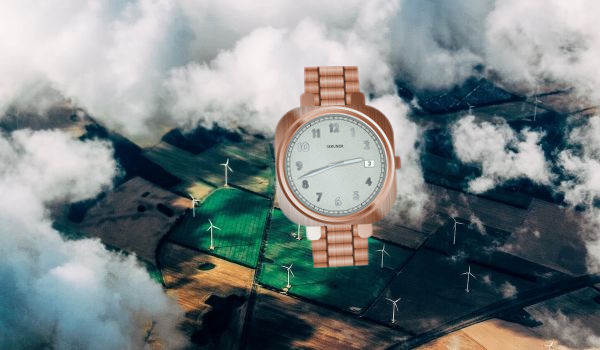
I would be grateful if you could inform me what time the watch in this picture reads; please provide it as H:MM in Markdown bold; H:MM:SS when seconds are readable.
**2:42**
